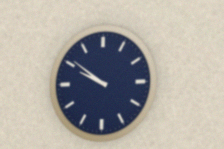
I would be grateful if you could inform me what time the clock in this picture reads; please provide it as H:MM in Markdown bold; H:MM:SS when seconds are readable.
**9:51**
